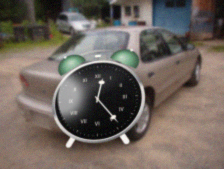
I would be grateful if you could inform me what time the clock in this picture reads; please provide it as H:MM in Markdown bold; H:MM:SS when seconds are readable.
**12:24**
